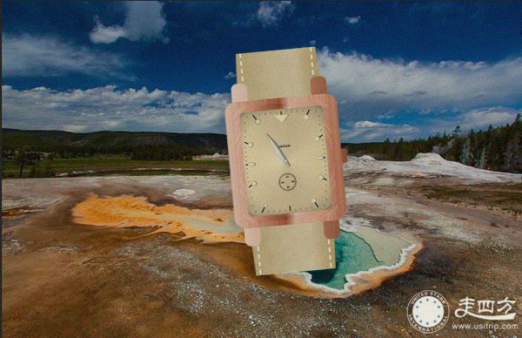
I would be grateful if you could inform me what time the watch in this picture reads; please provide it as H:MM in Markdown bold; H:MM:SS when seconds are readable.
**10:55**
